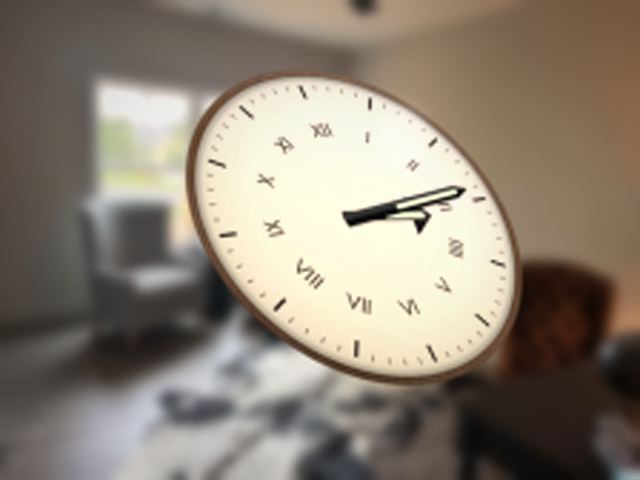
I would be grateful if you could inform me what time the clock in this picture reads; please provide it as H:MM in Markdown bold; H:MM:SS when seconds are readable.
**3:14**
